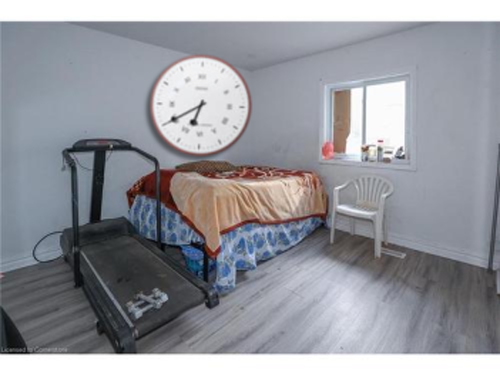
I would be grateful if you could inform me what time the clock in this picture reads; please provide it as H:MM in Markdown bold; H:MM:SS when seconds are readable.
**6:40**
